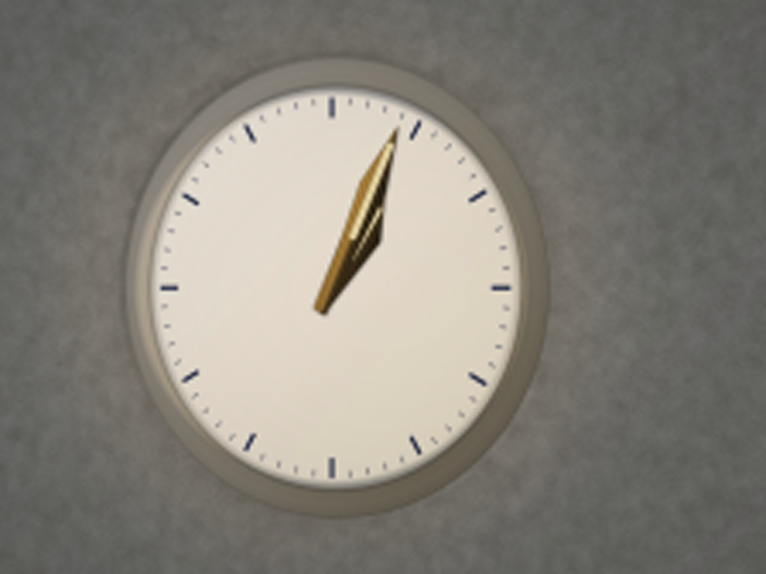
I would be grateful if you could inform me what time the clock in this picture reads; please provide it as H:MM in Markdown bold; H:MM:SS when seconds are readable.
**1:04**
